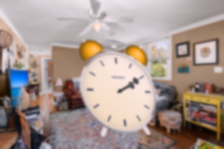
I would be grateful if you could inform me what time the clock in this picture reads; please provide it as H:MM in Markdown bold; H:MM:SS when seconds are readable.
**2:10**
